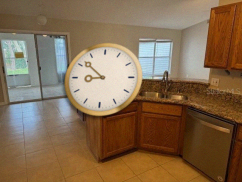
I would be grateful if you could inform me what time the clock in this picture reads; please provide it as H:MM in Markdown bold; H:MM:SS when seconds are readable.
**8:52**
